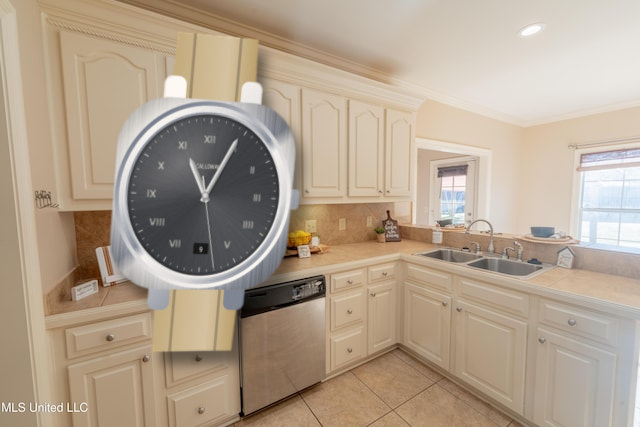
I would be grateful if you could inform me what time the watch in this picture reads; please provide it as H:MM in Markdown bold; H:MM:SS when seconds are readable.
**11:04:28**
